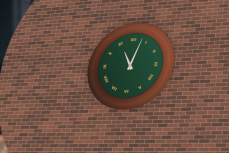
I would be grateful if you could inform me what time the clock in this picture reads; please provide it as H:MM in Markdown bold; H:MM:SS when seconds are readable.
**11:03**
